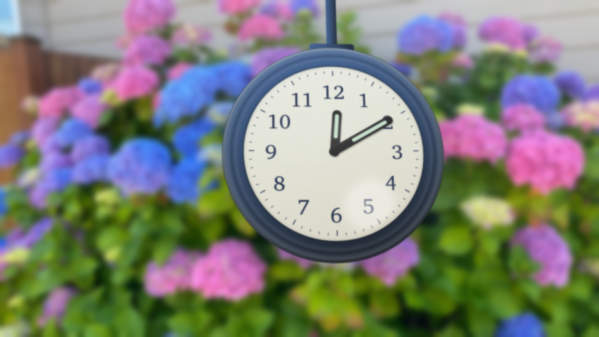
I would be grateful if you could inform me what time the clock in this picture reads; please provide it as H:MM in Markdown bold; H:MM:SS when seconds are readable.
**12:10**
